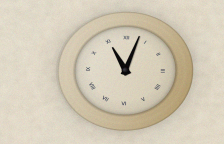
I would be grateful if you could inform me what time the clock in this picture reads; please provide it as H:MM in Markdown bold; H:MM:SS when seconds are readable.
**11:03**
